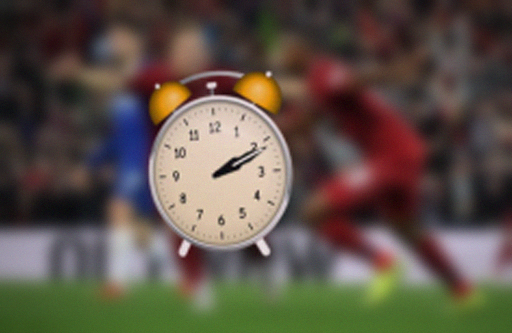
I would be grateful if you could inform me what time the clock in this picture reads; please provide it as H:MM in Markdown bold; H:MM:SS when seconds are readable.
**2:11**
